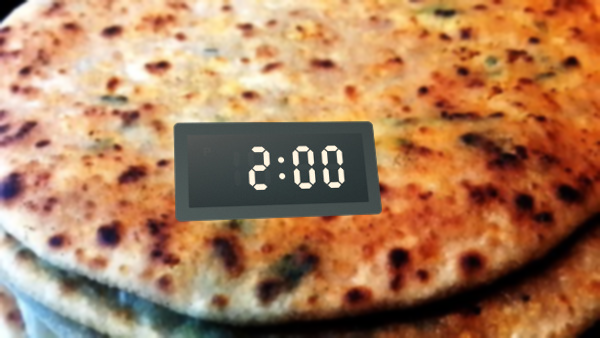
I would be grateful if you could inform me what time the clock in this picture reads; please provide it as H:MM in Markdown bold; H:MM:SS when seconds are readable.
**2:00**
